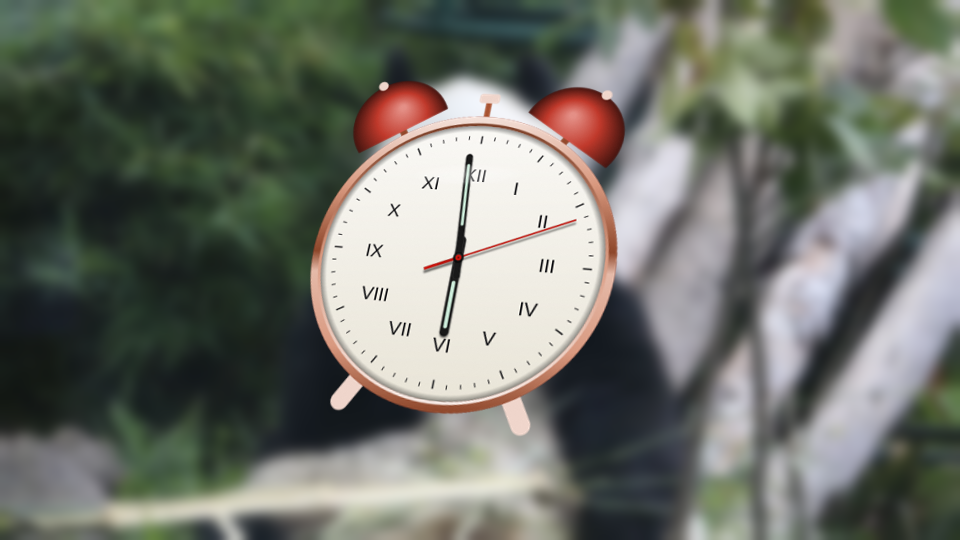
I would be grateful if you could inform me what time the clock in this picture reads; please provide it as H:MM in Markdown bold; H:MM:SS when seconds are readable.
**5:59:11**
